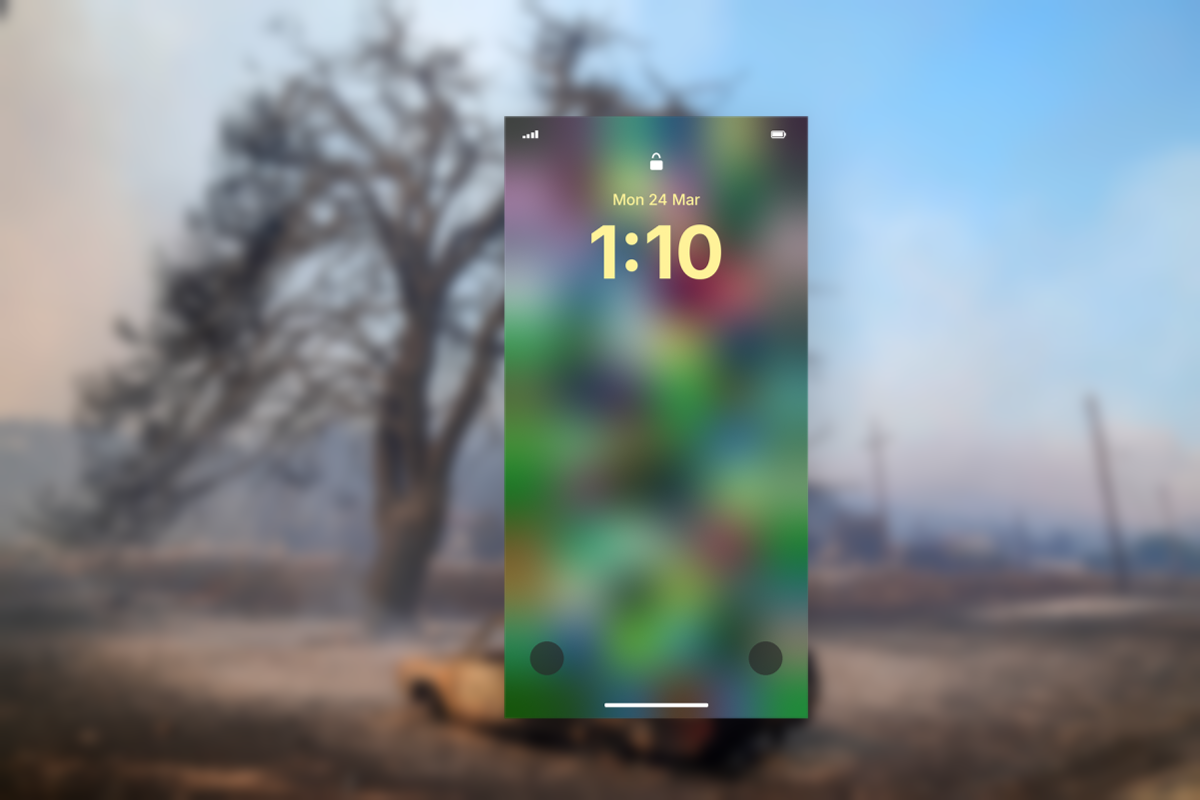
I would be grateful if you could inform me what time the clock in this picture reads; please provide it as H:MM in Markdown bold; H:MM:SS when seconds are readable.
**1:10**
